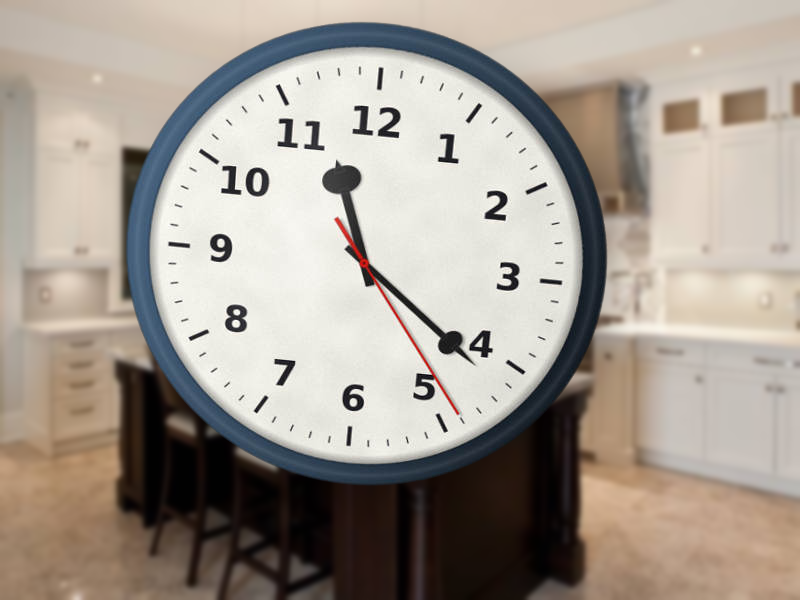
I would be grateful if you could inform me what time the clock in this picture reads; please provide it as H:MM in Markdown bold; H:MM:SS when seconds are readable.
**11:21:24**
